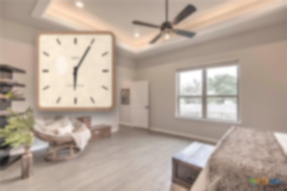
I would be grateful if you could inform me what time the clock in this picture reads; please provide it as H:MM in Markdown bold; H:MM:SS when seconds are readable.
**6:05**
